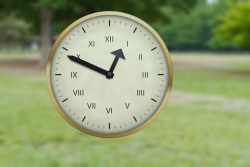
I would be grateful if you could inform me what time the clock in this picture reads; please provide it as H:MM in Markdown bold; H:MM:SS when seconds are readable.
**12:49**
